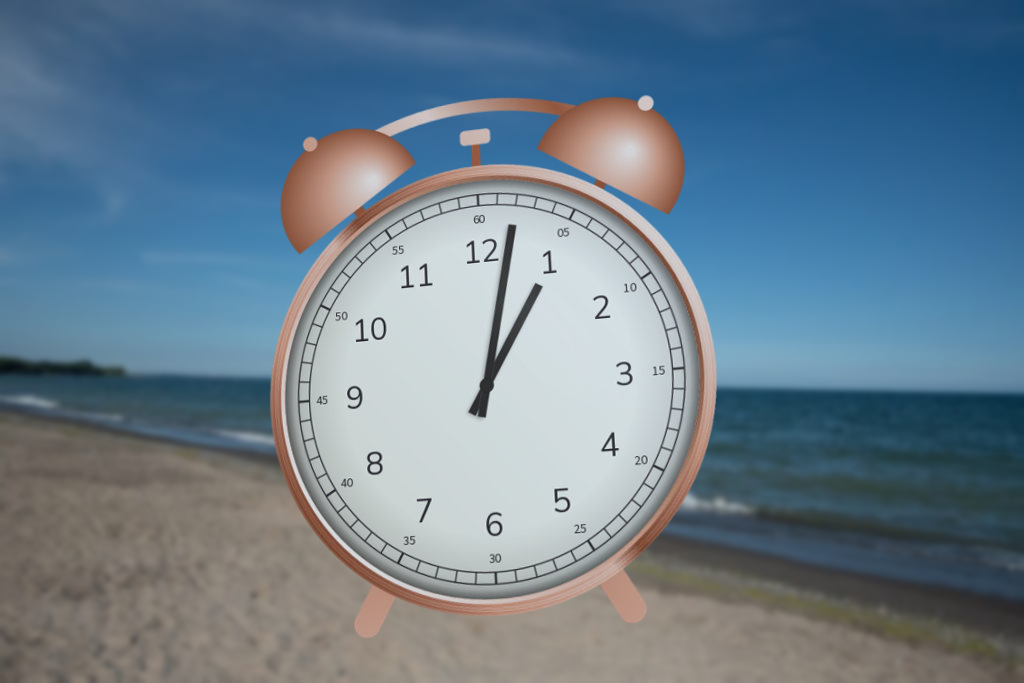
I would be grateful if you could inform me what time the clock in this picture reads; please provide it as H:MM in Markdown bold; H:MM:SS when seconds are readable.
**1:02**
